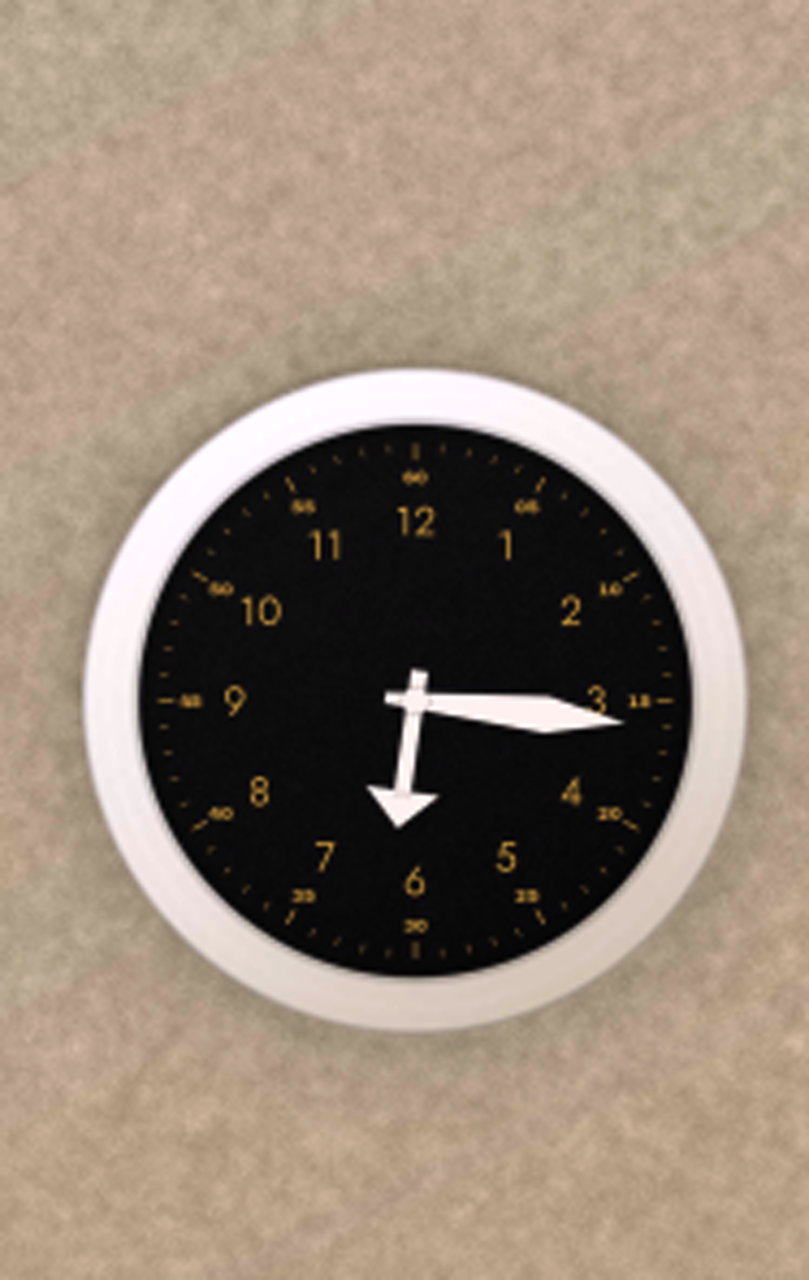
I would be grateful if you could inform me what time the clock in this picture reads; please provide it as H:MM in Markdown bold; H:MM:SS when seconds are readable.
**6:16**
